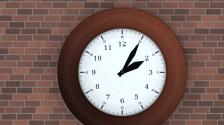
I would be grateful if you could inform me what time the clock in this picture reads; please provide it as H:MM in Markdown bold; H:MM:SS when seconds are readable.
**2:05**
